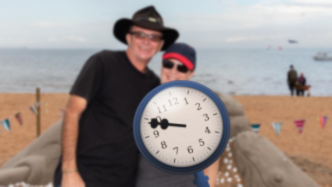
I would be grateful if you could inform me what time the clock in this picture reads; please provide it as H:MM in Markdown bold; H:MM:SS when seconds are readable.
**9:49**
